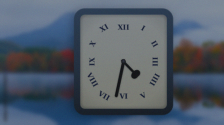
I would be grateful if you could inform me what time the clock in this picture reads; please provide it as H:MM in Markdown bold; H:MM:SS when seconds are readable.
**4:32**
